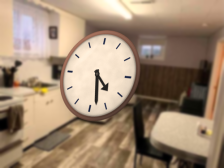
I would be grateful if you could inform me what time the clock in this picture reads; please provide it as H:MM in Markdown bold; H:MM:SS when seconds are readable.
**4:28**
